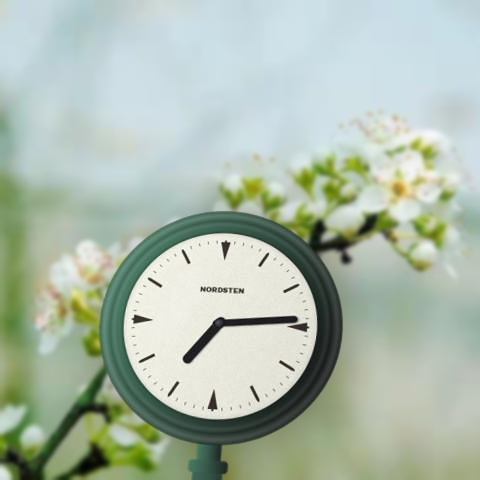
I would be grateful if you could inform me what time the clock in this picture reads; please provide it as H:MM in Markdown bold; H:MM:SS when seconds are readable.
**7:14**
